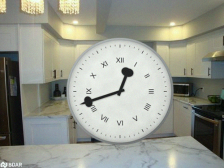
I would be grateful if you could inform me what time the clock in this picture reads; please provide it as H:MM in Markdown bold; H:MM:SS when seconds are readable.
**12:42**
